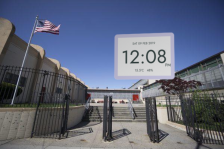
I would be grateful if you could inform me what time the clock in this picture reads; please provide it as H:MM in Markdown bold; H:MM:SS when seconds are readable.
**12:08**
